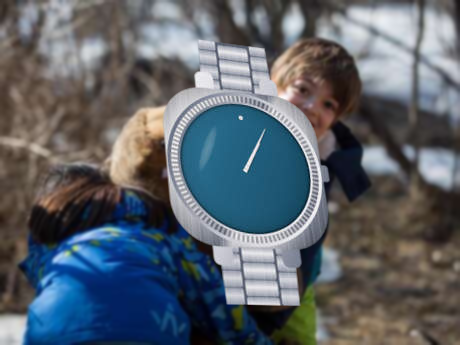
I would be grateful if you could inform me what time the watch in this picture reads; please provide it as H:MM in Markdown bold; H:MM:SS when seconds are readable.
**1:05**
